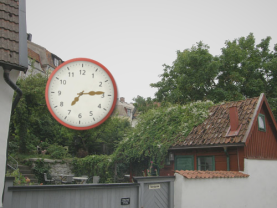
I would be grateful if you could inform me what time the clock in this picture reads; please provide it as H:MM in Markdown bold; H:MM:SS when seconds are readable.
**7:14**
